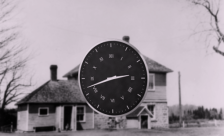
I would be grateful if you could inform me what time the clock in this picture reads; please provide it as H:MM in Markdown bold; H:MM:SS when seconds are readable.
**2:42**
